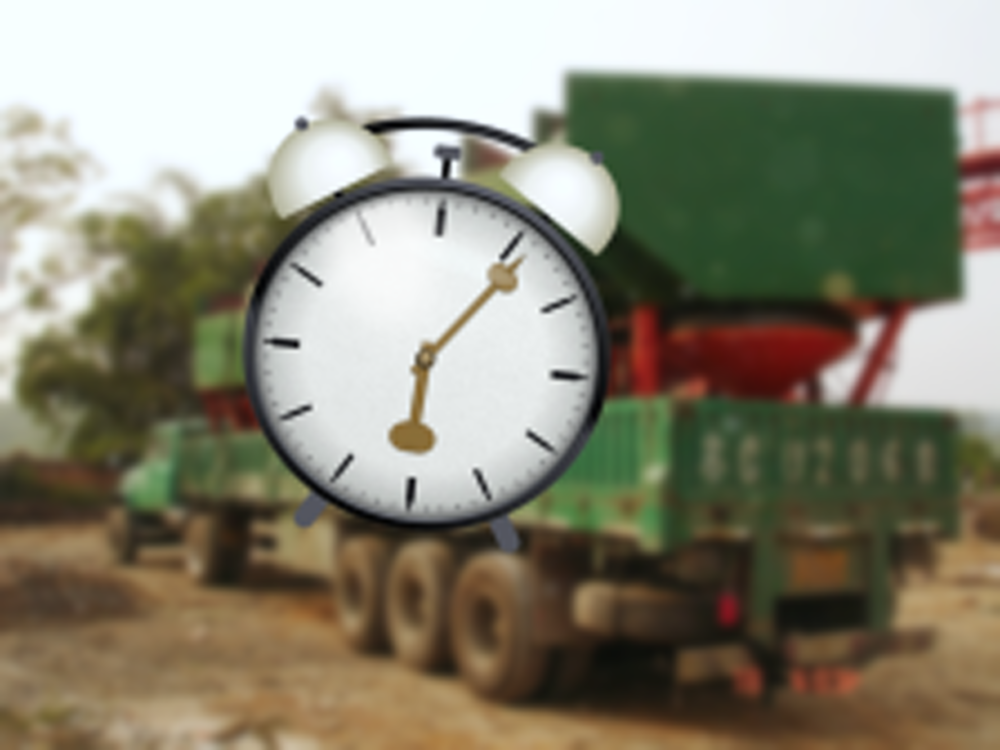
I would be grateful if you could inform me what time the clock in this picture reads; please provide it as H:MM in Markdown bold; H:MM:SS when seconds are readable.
**6:06**
